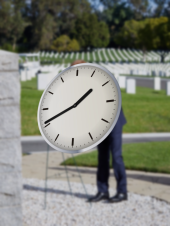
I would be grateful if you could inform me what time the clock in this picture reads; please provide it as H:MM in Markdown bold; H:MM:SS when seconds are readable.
**1:41**
